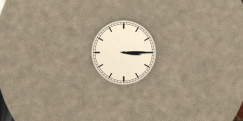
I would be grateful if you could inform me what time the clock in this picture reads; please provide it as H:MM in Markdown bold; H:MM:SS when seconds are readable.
**3:15**
